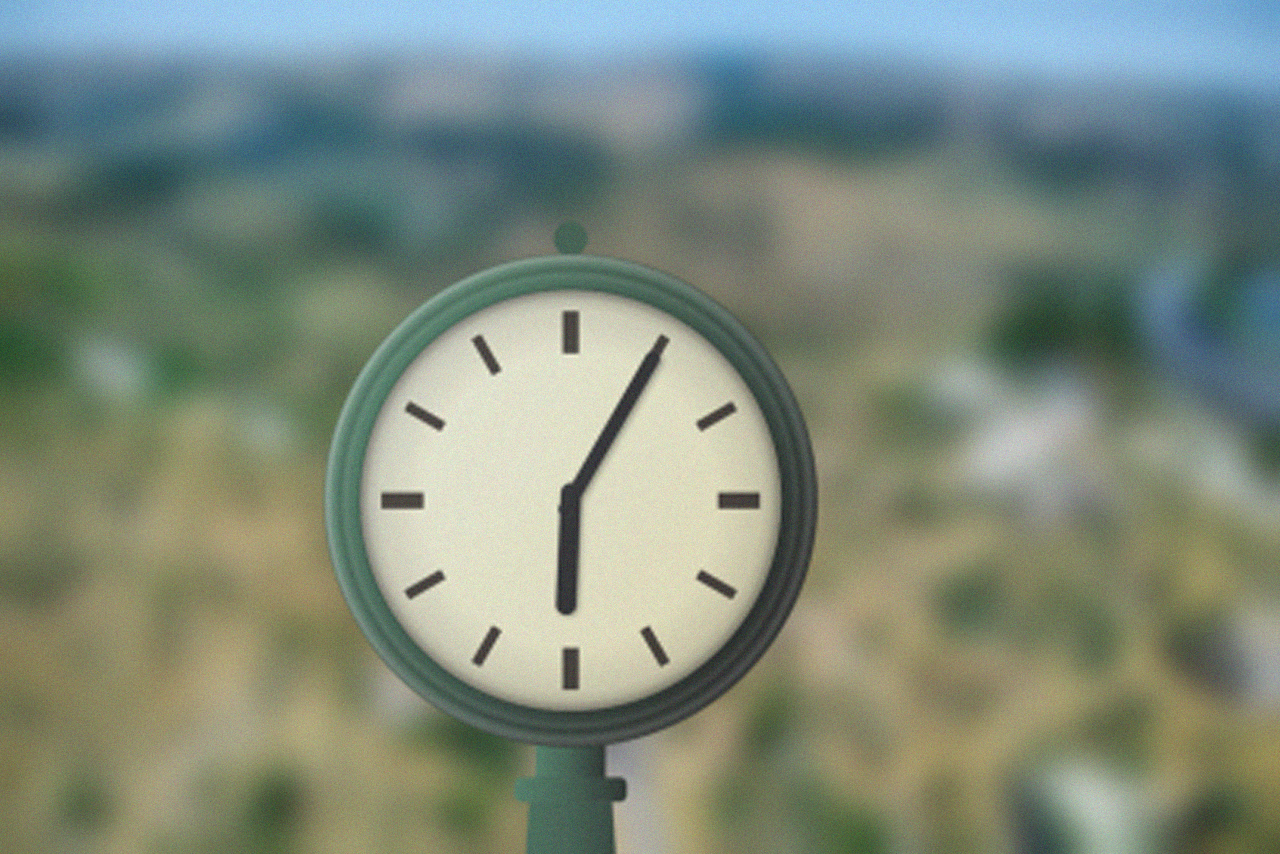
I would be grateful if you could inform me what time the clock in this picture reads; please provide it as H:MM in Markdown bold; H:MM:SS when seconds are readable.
**6:05**
